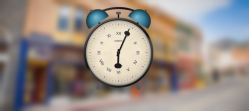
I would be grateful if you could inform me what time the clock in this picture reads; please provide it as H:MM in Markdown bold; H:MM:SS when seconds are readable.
**6:04**
